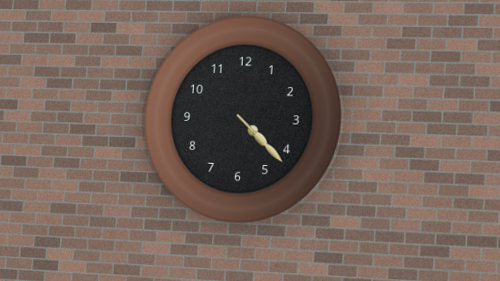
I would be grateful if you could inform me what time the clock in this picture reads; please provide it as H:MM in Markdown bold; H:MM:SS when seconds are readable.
**4:22**
